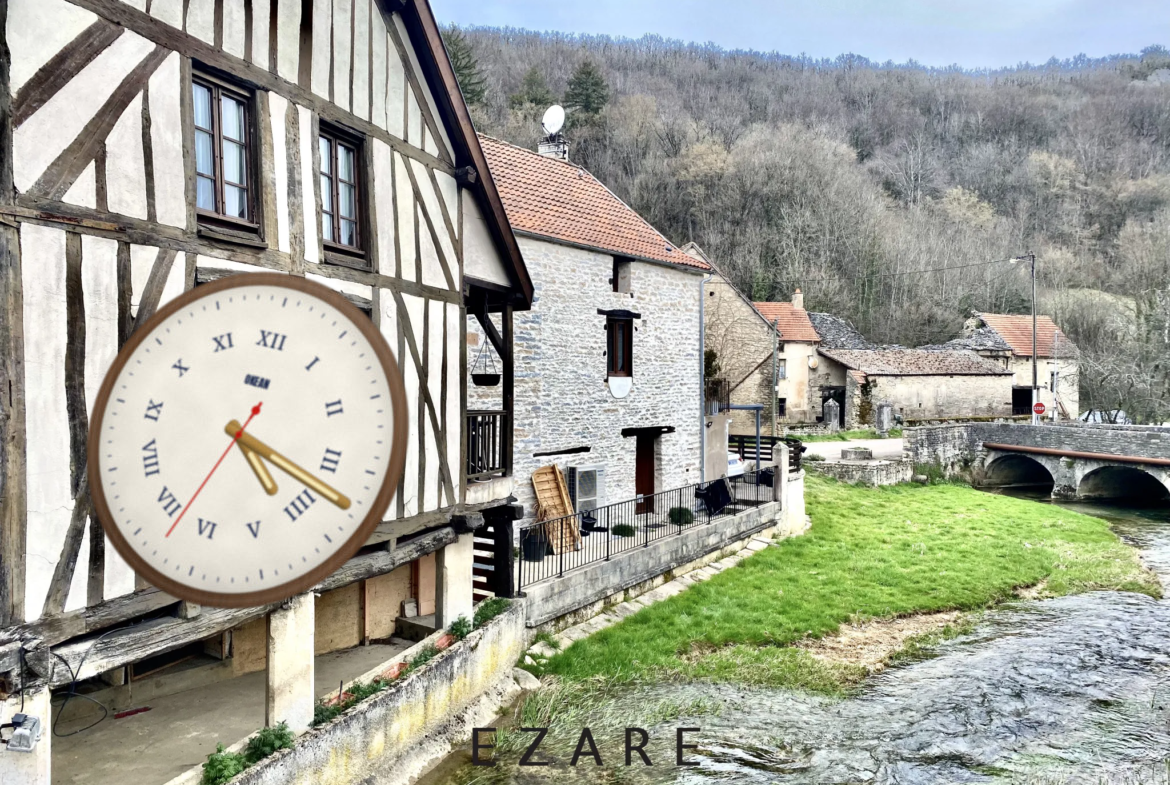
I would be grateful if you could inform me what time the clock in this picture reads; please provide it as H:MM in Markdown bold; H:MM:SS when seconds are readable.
**4:17:33**
